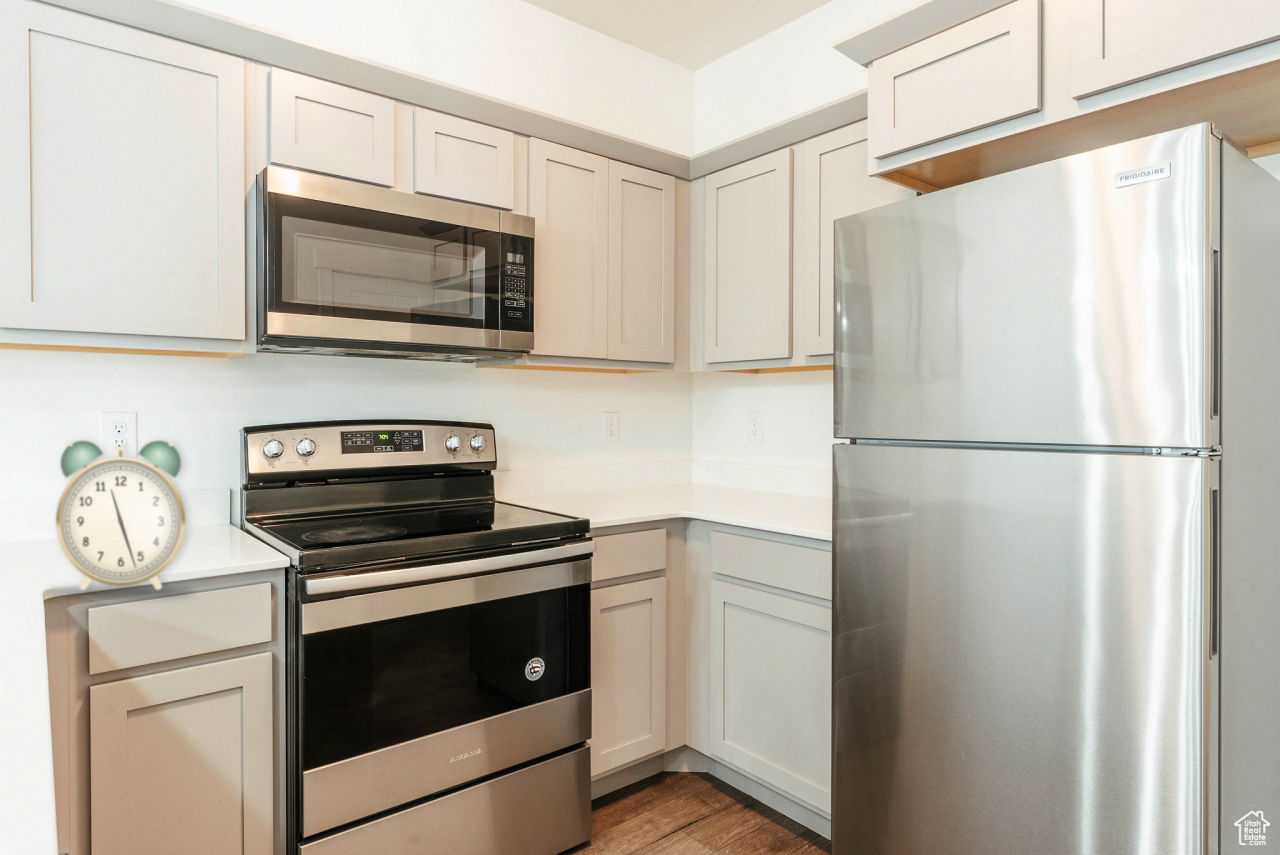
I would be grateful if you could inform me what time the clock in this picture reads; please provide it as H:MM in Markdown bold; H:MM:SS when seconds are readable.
**11:27**
